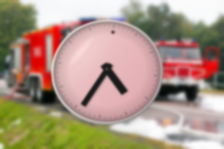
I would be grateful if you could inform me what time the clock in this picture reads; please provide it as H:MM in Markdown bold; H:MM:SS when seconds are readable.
**4:34**
